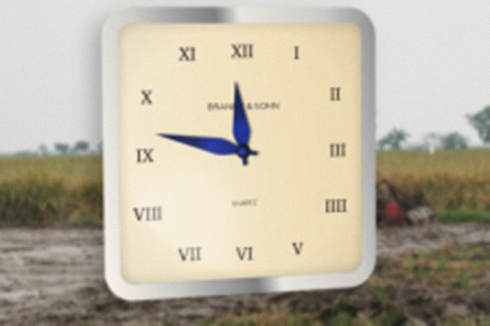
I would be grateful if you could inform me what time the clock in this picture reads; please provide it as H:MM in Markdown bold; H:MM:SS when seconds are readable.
**11:47**
